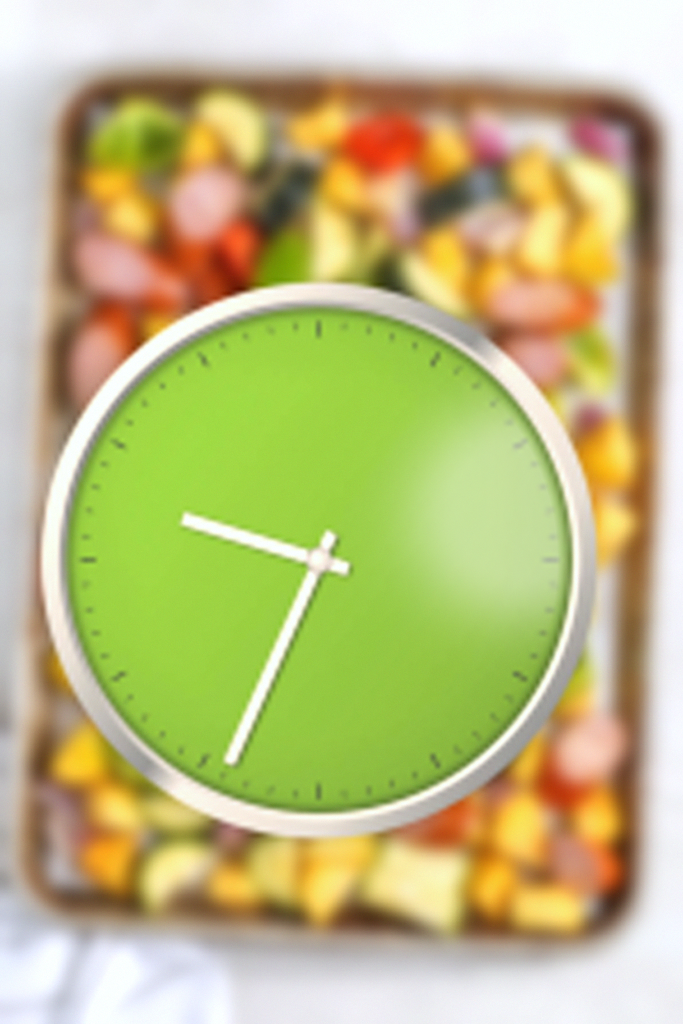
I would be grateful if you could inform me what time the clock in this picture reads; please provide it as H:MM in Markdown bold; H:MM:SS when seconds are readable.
**9:34**
